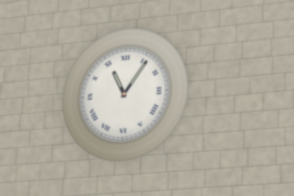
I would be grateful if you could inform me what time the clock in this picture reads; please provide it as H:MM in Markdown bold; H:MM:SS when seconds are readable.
**11:06**
